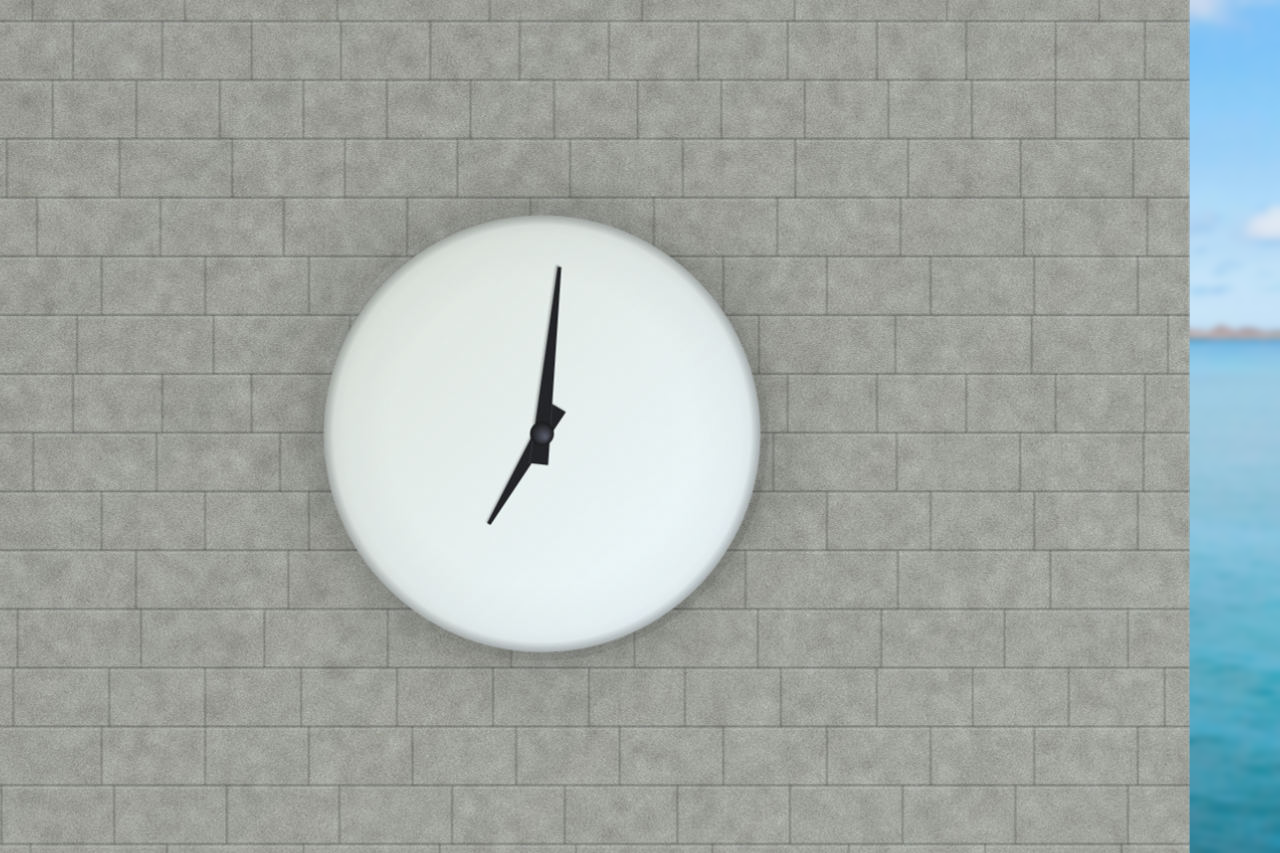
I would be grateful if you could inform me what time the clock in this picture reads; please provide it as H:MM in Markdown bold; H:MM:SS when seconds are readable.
**7:01**
